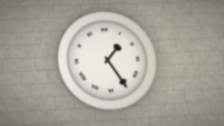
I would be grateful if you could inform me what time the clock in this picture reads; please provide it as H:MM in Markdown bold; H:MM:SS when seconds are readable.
**1:25**
